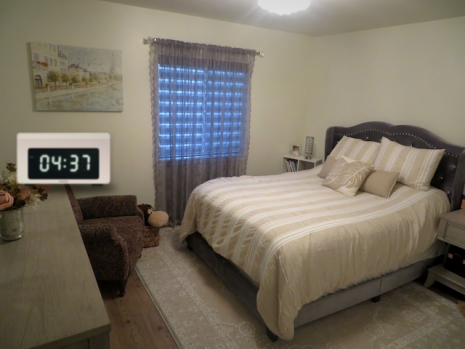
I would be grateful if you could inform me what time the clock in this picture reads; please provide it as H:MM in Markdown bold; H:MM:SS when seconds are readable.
**4:37**
